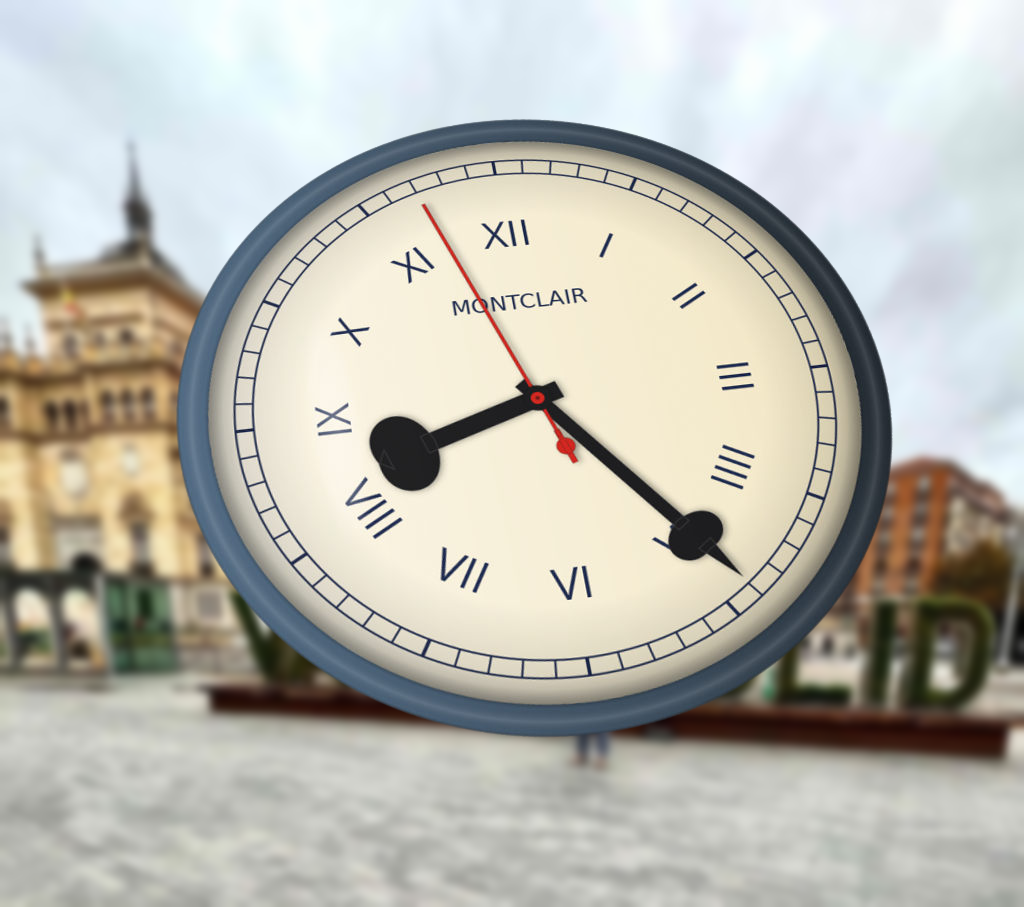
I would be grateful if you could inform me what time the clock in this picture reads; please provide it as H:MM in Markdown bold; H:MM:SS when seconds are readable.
**8:23:57**
